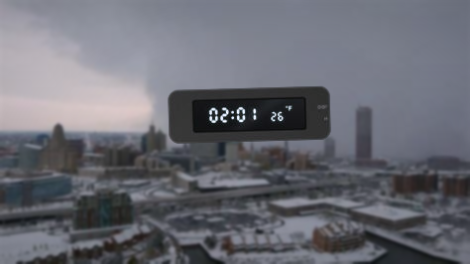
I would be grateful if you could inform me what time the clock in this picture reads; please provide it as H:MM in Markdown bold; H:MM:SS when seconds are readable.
**2:01**
